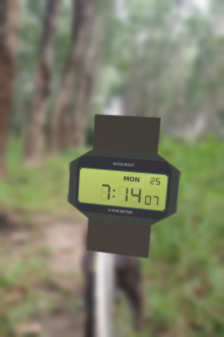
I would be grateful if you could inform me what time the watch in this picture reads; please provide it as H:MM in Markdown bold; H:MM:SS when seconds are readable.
**7:14:07**
